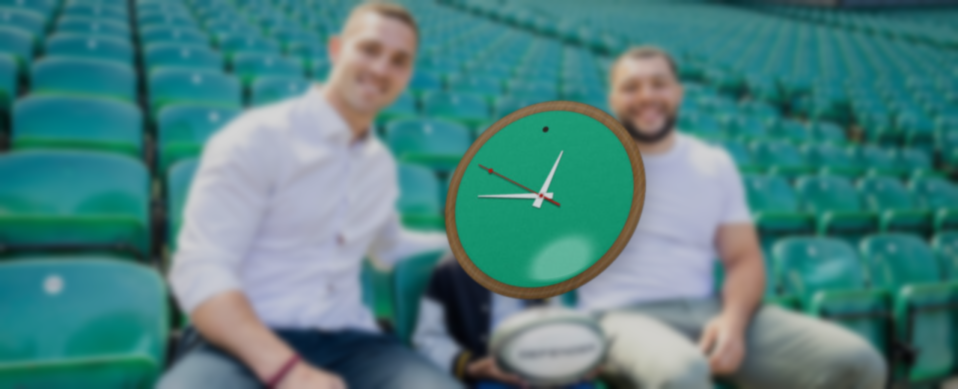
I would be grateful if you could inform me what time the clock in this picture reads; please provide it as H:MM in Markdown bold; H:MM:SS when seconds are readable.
**12:45:50**
